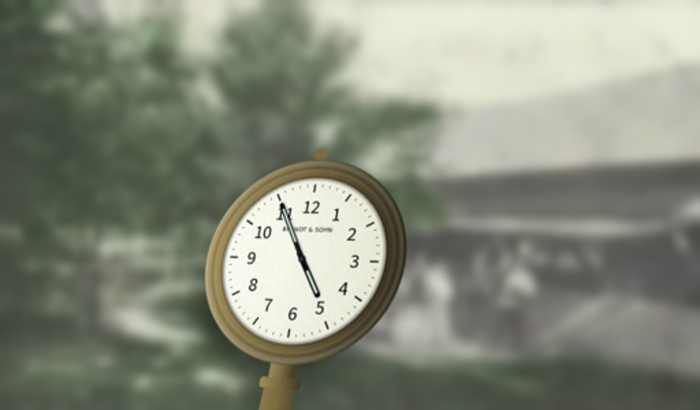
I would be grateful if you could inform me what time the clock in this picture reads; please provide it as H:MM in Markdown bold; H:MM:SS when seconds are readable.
**4:55**
